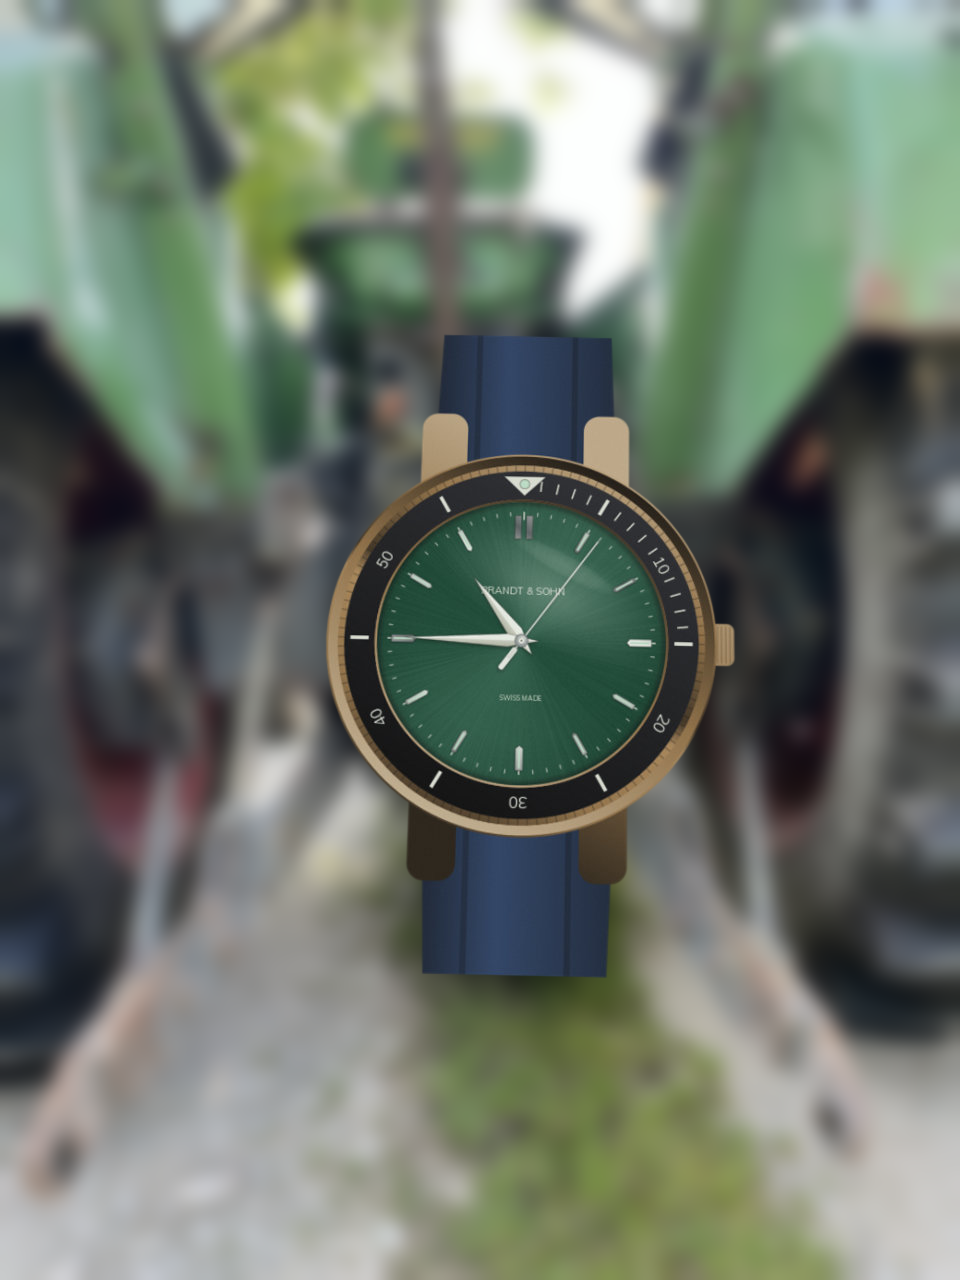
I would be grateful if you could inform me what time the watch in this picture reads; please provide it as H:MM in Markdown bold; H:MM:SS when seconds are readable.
**10:45:06**
